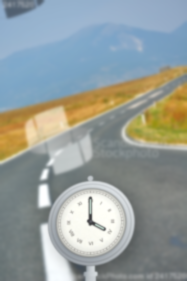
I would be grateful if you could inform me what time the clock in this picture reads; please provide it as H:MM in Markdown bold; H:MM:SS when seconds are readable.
**4:00**
